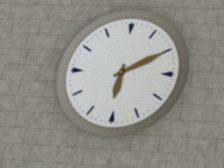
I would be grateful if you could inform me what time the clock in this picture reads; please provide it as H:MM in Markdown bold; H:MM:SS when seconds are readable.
**6:10**
